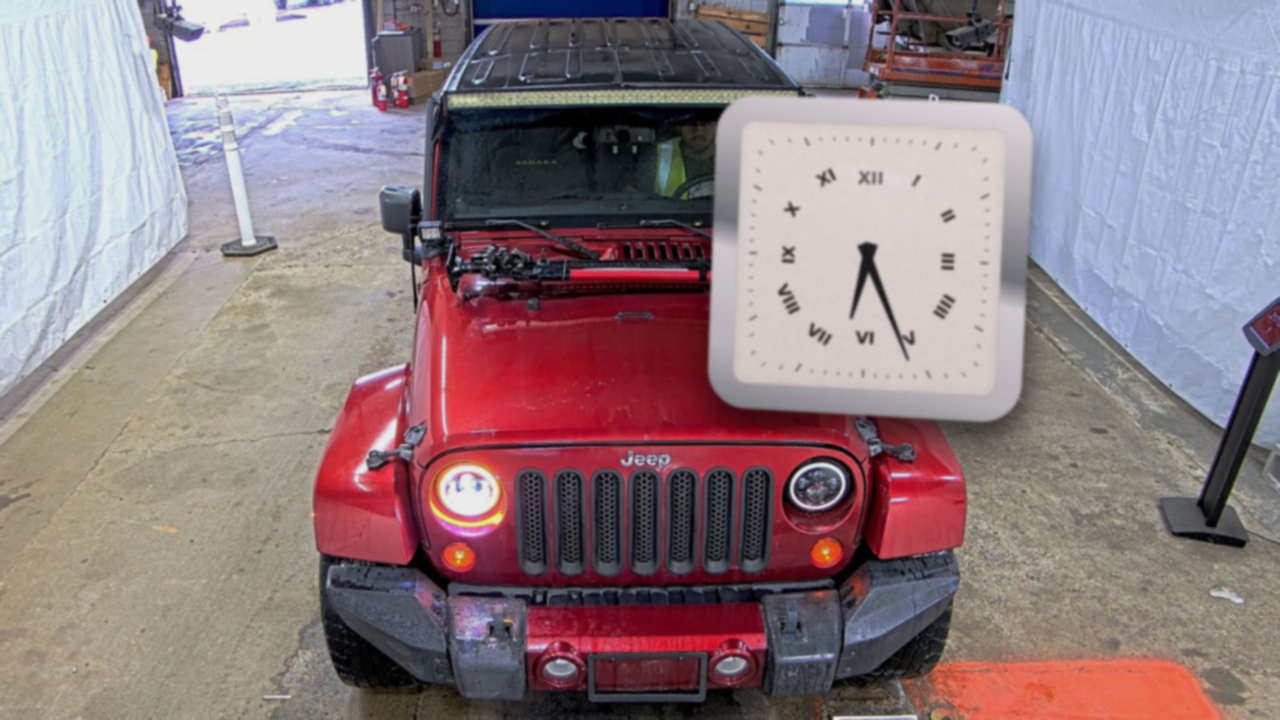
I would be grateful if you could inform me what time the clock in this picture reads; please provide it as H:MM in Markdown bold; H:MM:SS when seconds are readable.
**6:26**
